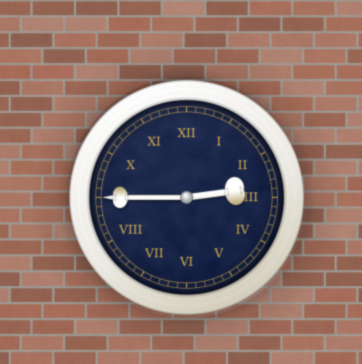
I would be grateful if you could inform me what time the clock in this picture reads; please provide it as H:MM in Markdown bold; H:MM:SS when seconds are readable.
**2:45**
